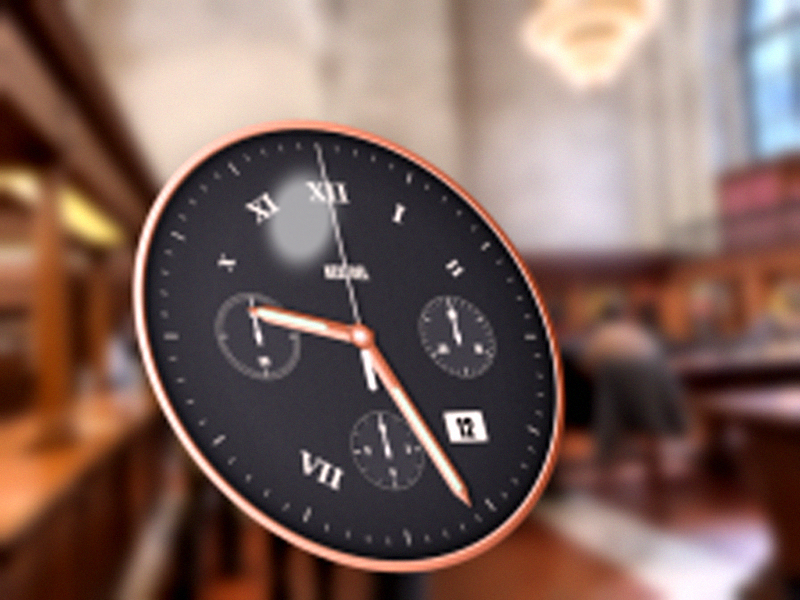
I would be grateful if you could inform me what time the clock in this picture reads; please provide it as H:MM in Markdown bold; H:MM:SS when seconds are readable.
**9:26**
